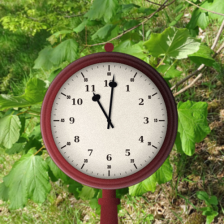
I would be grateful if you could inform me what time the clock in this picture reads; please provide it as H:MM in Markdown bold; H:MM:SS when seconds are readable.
**11:01**
